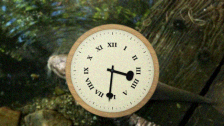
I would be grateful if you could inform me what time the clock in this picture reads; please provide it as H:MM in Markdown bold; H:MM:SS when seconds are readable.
**3:31**
